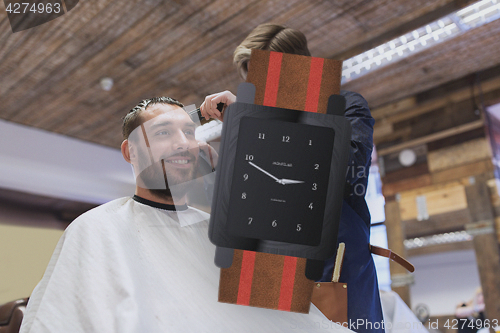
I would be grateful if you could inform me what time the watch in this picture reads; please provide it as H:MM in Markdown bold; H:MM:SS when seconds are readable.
**2:49**
